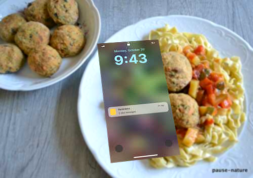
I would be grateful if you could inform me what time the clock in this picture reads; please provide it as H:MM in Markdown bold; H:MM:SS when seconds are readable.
**9:43**
